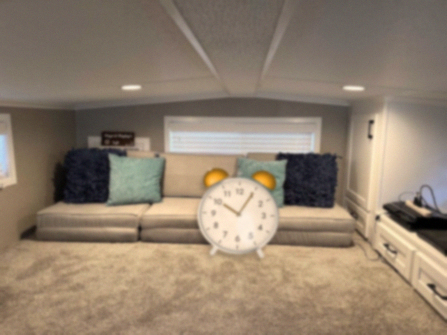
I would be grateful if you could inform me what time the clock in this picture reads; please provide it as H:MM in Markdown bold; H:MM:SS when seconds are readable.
**10:05**
